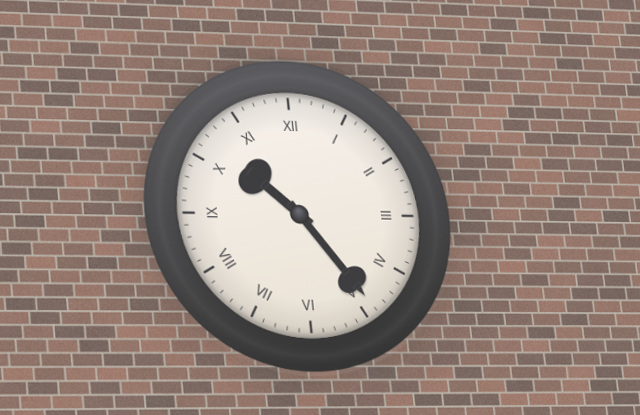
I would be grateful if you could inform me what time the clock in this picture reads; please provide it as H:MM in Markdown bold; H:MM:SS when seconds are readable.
**10:24**
